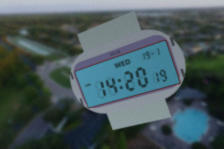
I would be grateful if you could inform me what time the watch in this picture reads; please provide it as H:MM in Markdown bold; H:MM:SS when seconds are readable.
**14:20:19**
